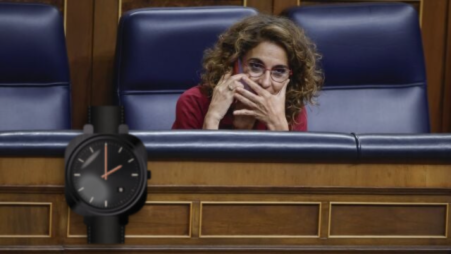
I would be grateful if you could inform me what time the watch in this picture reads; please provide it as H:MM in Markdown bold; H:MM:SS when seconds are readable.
**2:00**
